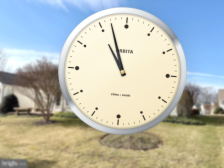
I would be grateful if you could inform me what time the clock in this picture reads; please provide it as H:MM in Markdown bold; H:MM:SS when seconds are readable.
**10:57**
